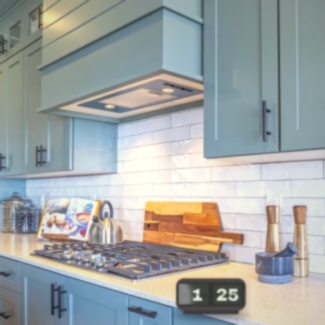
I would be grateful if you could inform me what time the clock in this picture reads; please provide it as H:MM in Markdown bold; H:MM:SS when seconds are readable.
**1:25**
